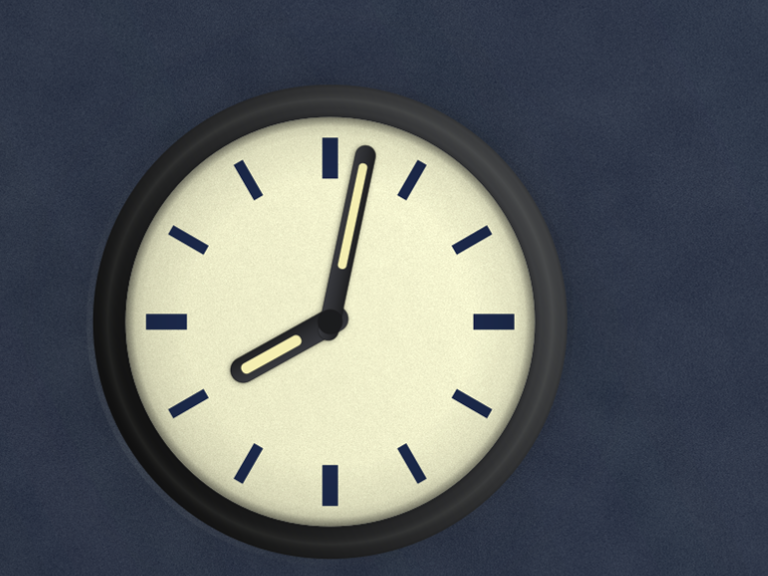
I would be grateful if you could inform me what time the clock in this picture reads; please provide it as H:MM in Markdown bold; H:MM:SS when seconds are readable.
**8:02**
